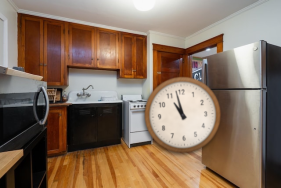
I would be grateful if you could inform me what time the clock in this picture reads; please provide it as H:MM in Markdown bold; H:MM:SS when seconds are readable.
**10:58**
